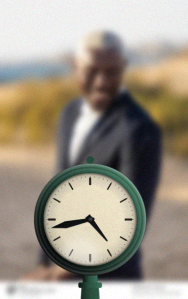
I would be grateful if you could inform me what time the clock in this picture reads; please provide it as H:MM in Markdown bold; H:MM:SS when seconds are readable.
**4:43**
